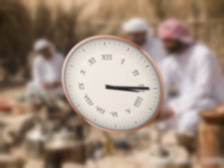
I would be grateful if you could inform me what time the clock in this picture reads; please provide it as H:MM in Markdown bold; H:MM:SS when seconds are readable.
**3:15**
